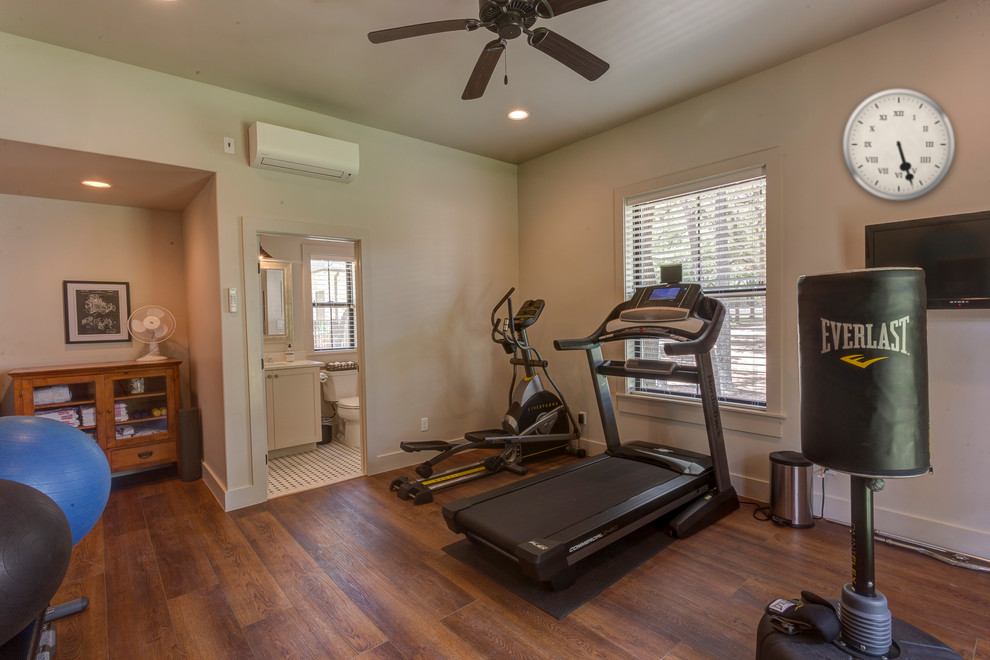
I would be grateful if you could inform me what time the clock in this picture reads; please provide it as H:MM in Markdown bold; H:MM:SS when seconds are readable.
**5:27**
